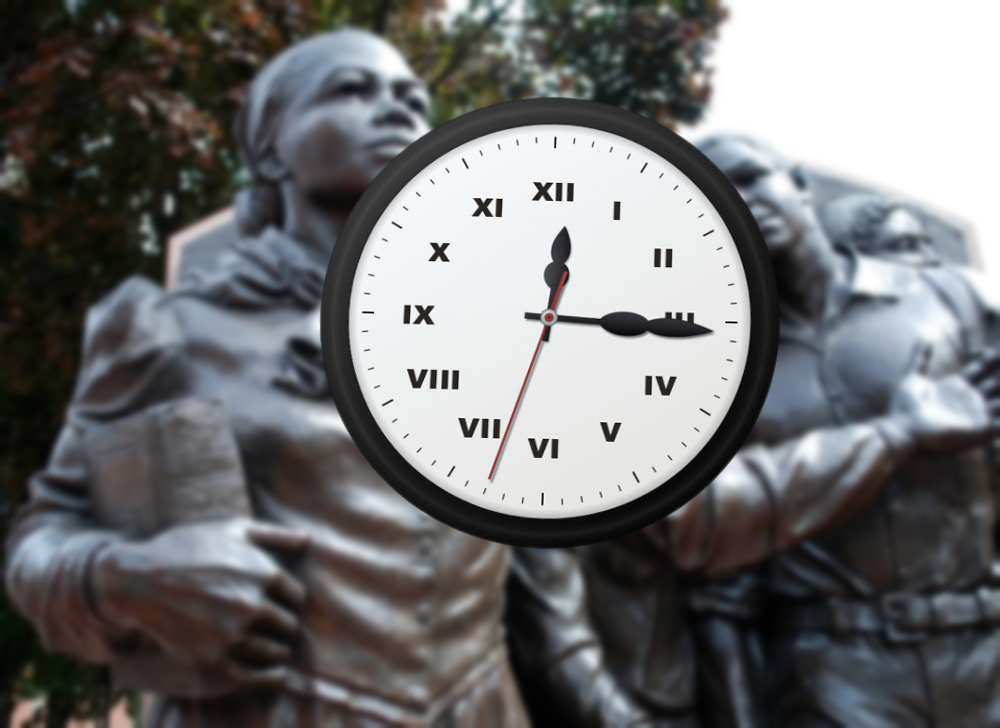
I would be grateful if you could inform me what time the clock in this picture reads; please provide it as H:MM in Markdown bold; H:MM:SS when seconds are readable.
**12:15:33**
